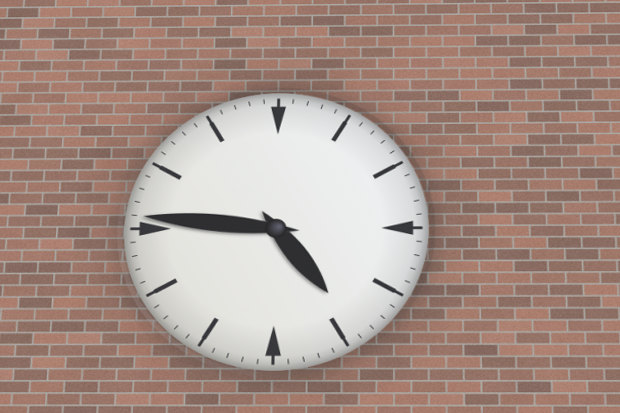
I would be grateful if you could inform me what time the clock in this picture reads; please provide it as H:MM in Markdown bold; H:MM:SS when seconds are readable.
**4:46**
